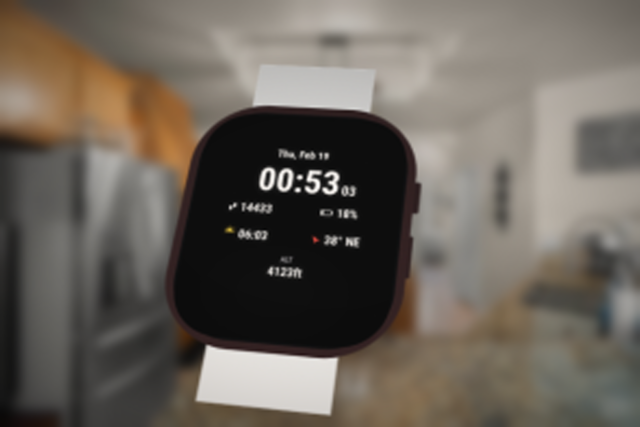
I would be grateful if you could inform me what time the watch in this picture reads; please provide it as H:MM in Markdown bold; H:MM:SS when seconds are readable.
**0:53**
